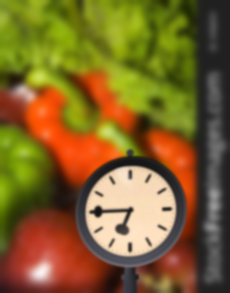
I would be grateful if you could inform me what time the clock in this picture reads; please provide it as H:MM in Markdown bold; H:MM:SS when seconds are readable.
**6:45**
